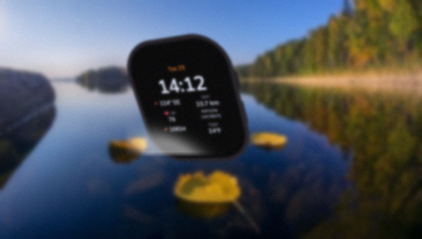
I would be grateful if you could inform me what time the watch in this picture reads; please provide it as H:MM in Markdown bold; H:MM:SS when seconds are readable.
**14:12**
